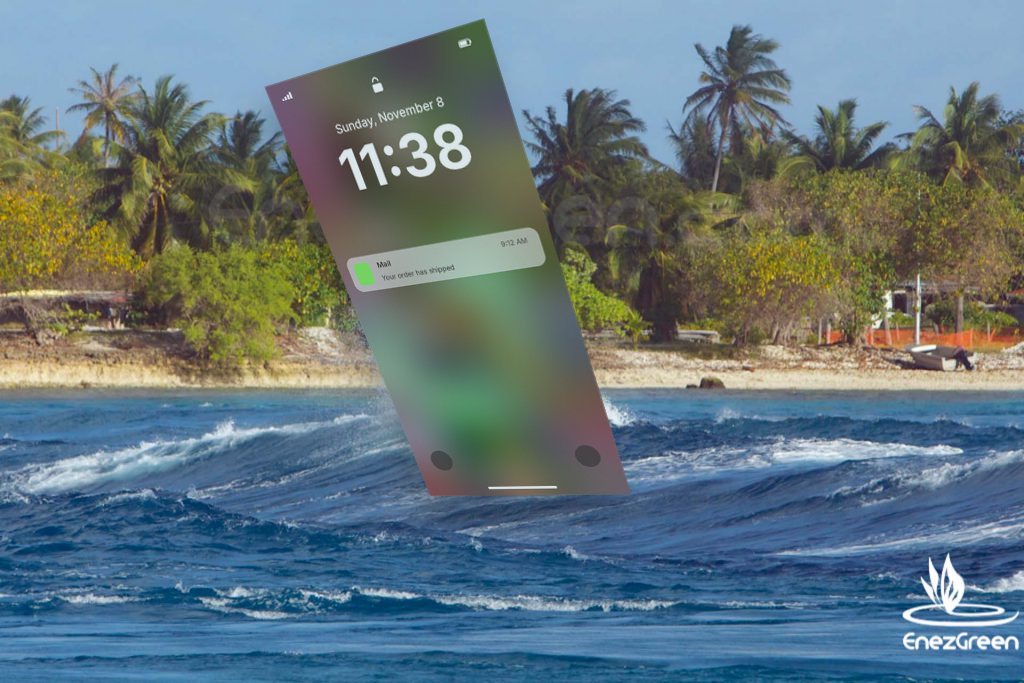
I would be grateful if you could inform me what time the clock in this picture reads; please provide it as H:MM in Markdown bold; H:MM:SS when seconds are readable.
**11:38**
